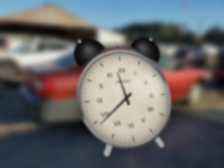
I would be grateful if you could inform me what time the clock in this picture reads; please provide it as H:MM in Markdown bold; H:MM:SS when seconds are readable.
**11:39**
